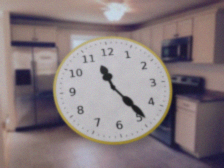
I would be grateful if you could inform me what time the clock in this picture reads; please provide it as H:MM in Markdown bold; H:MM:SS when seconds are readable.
**11:24**
